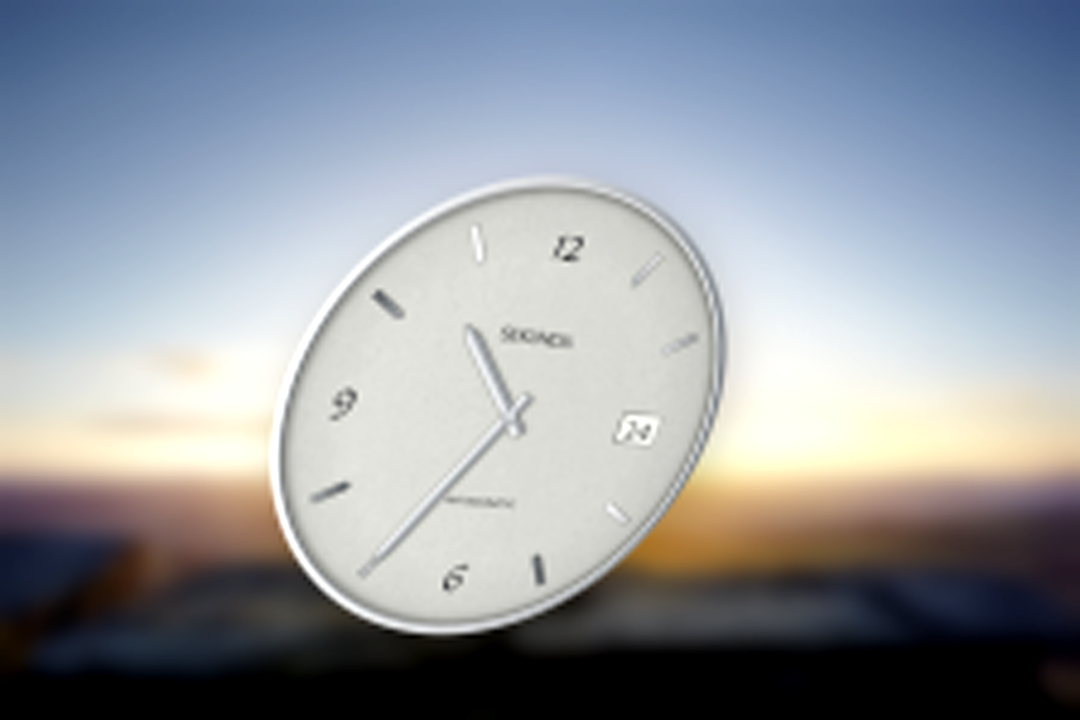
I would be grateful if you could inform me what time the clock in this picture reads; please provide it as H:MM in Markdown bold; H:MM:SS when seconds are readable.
**10:35**
